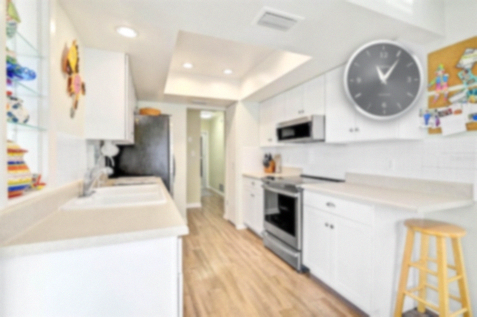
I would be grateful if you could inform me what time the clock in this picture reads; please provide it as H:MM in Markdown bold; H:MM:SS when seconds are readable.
**11:06**
